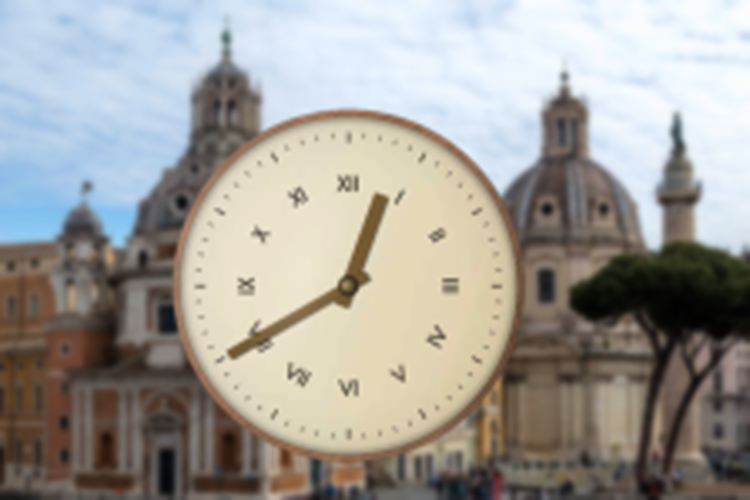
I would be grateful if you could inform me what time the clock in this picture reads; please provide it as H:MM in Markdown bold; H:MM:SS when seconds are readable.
**12:40**
